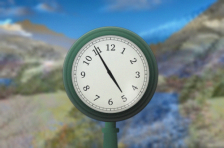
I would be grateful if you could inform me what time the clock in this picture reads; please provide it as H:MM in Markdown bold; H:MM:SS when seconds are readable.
**4:55**
